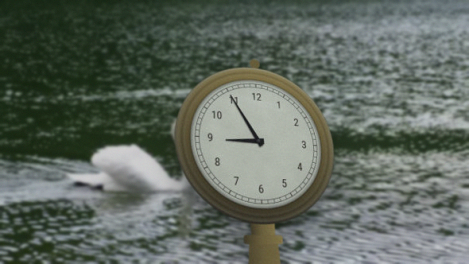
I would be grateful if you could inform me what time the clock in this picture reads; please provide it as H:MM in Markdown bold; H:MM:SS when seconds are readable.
**8:55**
